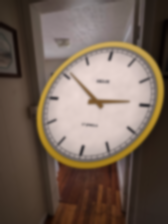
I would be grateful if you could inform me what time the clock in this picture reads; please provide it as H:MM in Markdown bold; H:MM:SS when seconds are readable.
**2:51**
